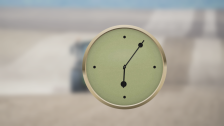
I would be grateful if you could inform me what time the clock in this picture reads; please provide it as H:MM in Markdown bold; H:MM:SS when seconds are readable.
**6:06**
